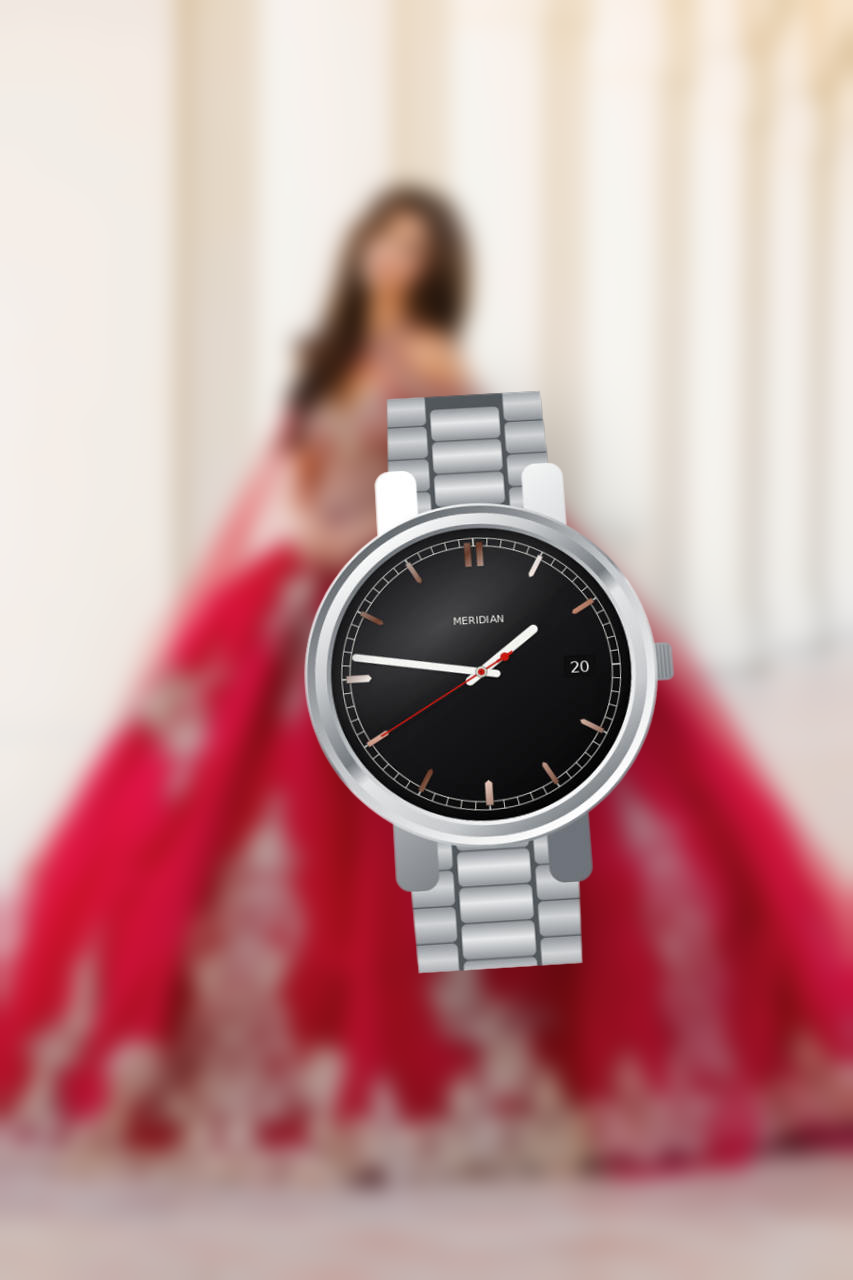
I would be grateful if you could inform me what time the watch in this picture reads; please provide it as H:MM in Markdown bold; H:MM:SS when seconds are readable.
**1:46:40**
